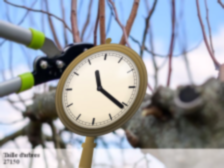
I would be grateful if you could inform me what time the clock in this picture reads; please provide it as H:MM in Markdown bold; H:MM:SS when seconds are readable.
**11:21**
